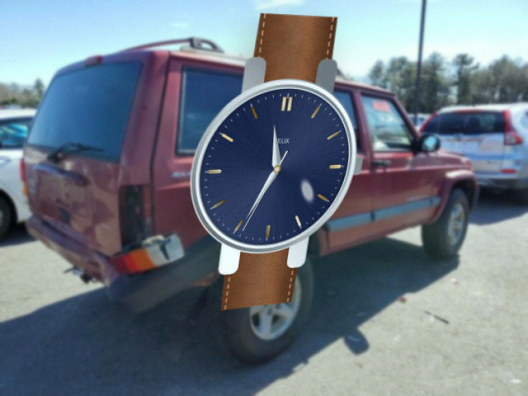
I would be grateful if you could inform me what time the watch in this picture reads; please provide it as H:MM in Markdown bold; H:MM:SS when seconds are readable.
**11:34:34**
